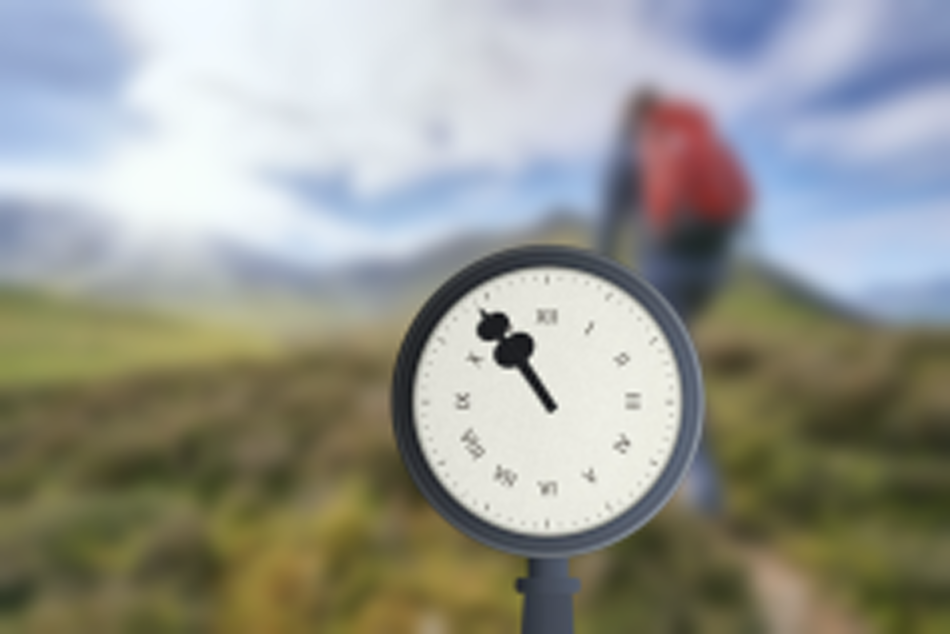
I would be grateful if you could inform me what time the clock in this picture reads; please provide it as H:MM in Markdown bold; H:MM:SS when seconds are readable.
**10:54**
